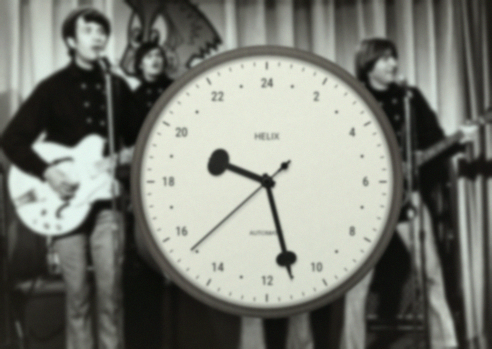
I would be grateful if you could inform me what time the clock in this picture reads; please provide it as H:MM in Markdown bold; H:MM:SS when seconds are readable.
**19:27:38**
